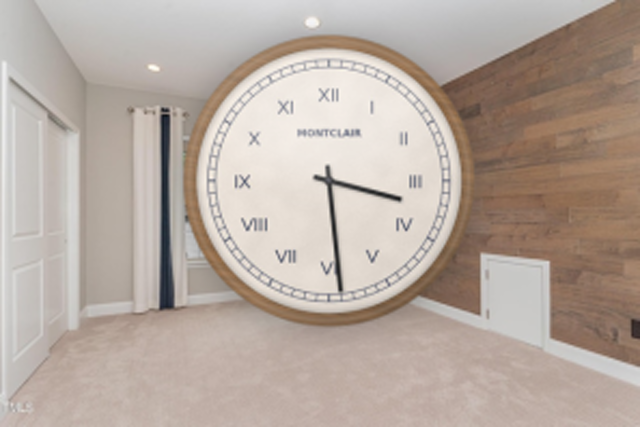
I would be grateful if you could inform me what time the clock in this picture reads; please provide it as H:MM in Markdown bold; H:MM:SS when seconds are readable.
**3:29**
